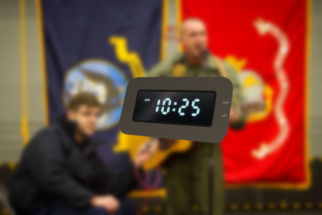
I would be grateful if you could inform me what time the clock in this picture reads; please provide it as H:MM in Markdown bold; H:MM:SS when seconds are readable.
**10:25**
